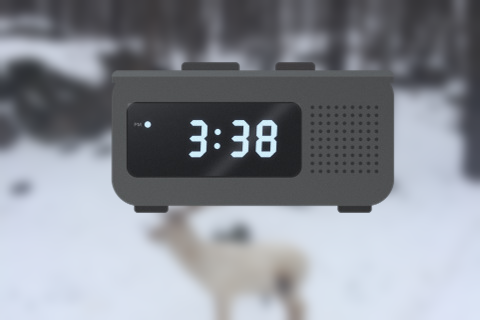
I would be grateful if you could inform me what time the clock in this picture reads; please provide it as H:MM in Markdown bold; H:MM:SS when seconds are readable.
**3:38**
